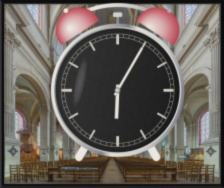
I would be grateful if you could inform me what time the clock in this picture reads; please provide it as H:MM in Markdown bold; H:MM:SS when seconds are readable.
**6:05**
